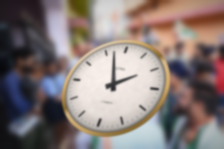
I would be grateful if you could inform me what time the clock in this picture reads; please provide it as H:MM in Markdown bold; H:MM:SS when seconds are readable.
**1:57**
